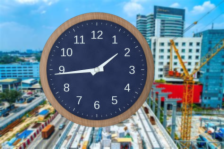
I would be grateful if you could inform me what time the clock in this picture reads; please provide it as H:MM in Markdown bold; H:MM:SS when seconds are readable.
**1:44**
